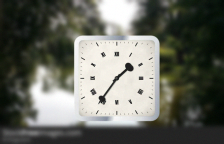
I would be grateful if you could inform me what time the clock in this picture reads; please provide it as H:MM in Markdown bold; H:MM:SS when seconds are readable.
**1:36**
